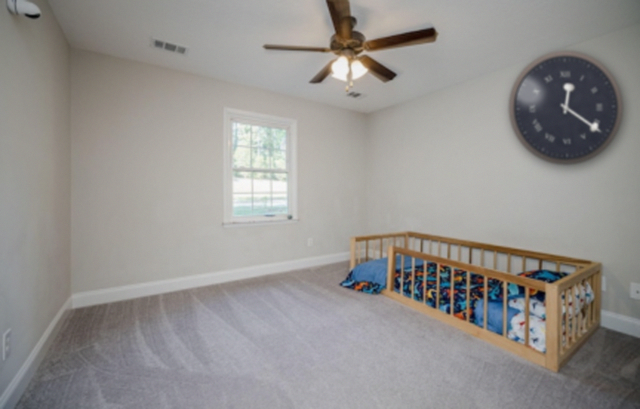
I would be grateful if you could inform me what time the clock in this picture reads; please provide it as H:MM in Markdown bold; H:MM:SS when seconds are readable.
**12:21**
